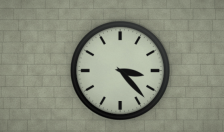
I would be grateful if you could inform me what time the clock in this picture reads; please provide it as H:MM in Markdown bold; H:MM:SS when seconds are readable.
**3:23**
